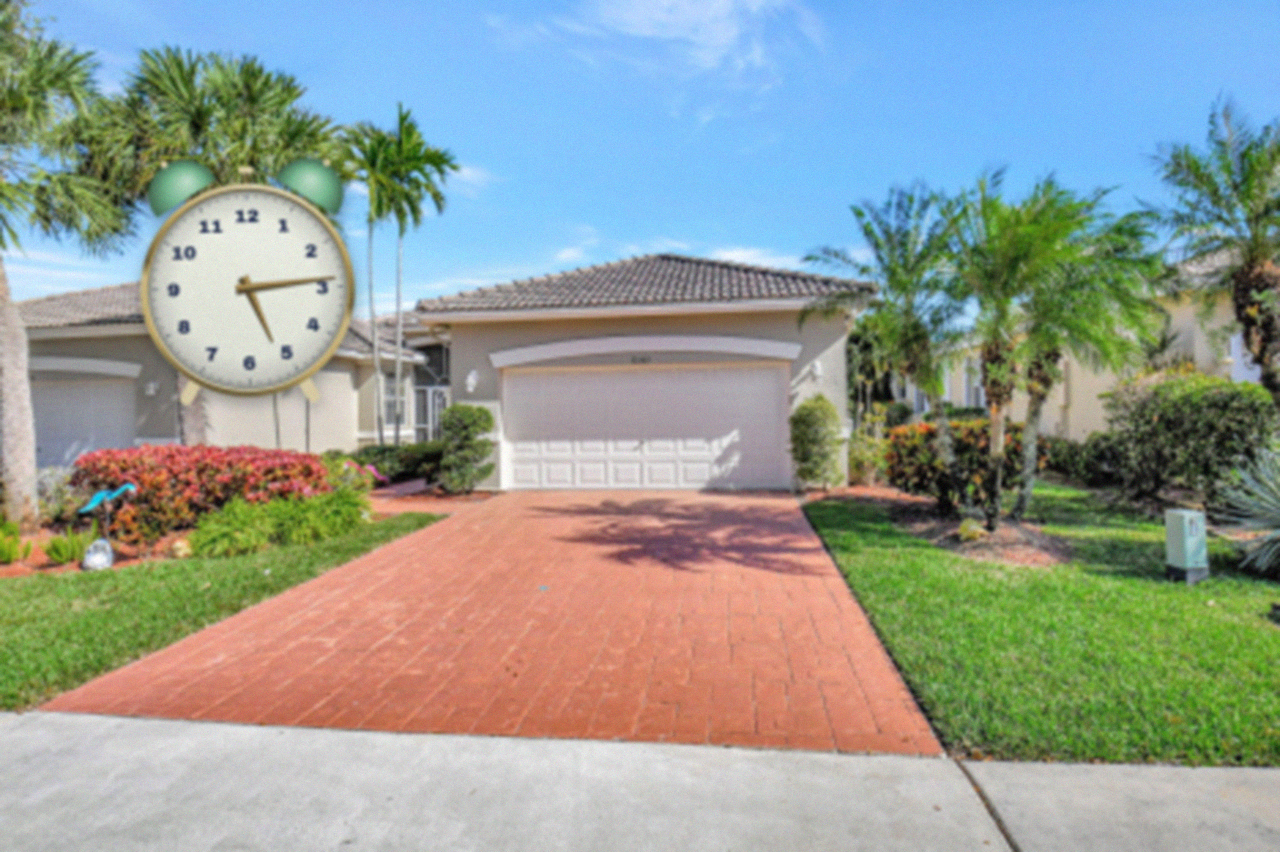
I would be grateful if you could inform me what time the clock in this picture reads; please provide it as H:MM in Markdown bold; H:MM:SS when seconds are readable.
**5:14**
